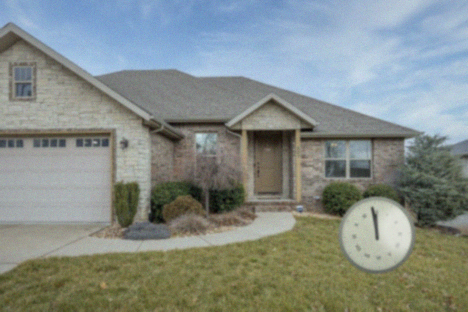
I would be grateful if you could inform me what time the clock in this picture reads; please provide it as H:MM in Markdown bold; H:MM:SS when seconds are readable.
**11:59**
